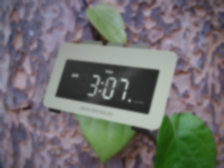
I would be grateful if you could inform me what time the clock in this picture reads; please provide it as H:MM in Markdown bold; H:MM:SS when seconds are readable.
**3:07**
